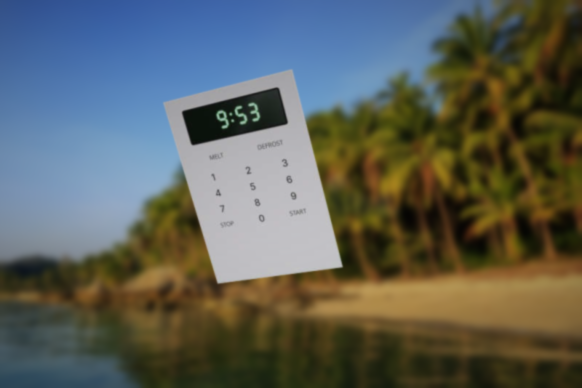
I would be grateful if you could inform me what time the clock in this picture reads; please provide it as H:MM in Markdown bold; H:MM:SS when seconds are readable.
**9:53**
